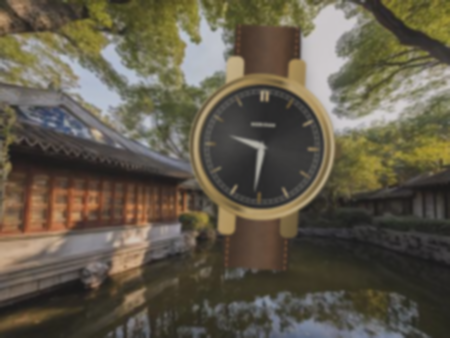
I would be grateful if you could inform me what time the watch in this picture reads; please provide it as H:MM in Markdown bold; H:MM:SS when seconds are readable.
**9:31**
